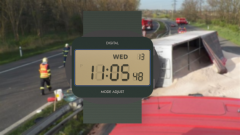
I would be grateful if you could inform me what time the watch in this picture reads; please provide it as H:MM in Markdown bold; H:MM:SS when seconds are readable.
**11:05:48**
